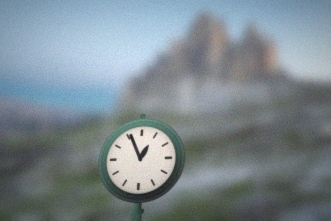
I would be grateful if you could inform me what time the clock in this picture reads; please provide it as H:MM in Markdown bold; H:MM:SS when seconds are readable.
**12:56**
